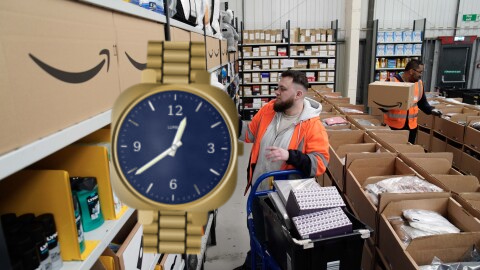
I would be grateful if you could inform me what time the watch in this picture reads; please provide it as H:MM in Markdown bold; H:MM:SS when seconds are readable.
**12:39**
